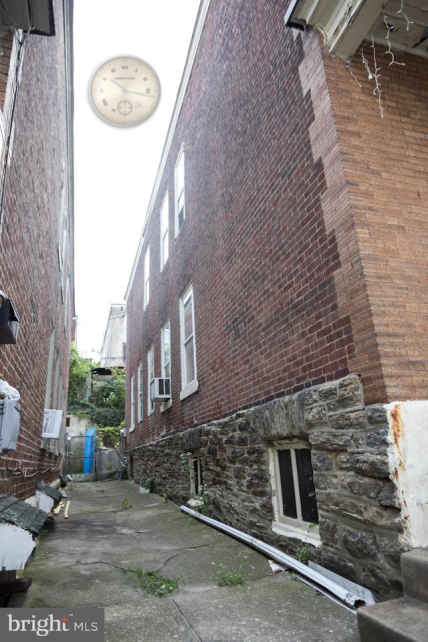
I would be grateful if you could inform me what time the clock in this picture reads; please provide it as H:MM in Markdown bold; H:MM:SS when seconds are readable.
**10:17**
